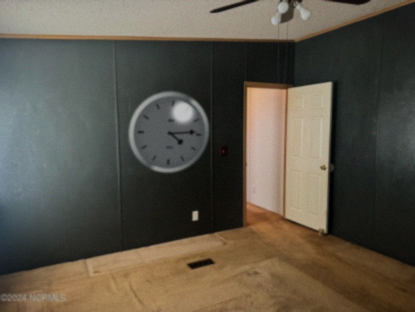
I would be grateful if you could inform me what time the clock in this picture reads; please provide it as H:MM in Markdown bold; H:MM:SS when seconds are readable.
**4:14**
